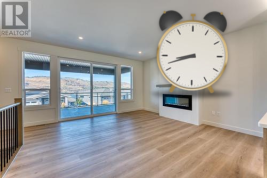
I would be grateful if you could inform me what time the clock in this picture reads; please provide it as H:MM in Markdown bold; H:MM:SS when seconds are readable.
**8:42**
